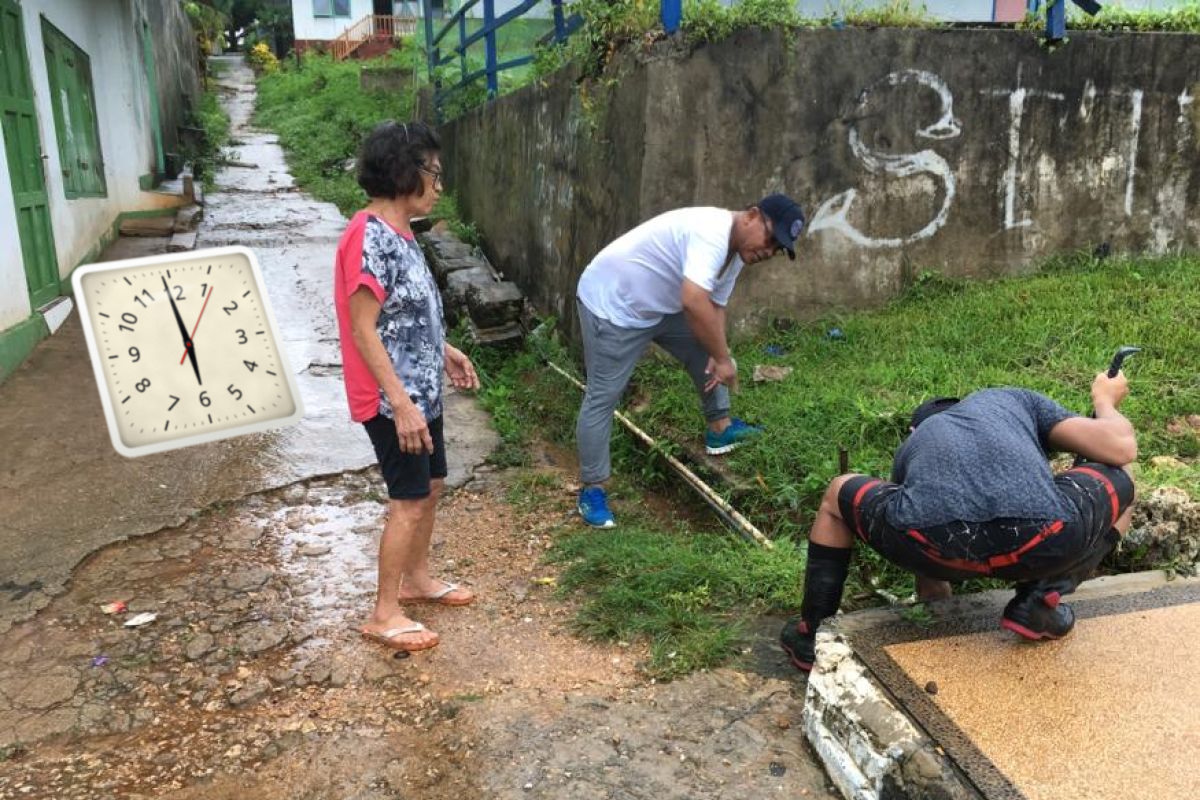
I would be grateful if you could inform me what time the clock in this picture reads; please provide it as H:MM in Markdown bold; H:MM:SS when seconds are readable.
**5:59:06**
